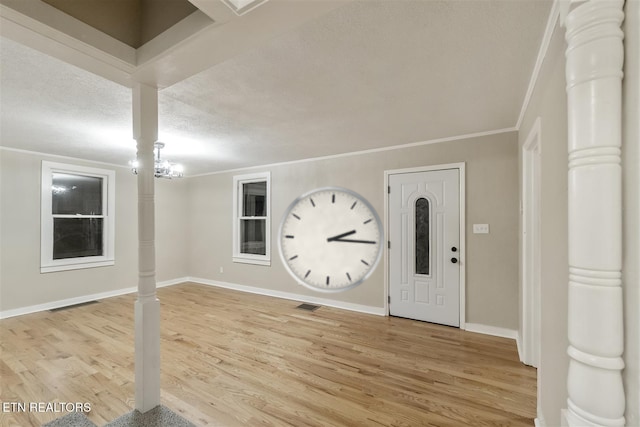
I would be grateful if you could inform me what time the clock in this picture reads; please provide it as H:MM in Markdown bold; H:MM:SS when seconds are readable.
**2:15**
